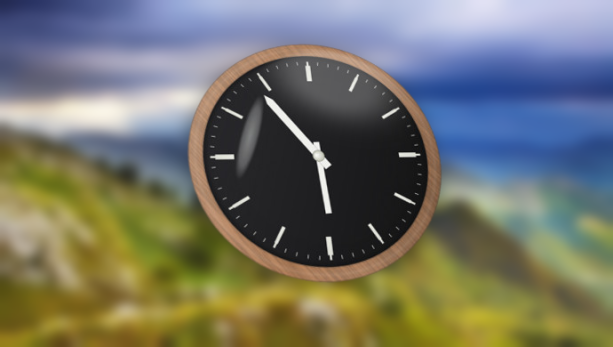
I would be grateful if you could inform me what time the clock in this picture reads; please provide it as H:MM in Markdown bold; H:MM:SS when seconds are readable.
**5:54**
